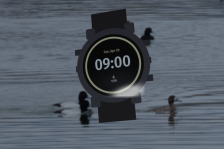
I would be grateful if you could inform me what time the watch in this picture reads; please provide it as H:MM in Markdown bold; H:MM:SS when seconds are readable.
**9:00**
